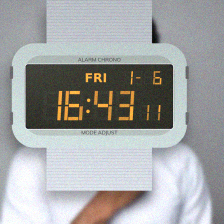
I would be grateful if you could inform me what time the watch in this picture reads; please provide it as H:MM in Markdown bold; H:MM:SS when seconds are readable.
**16:43:11**
